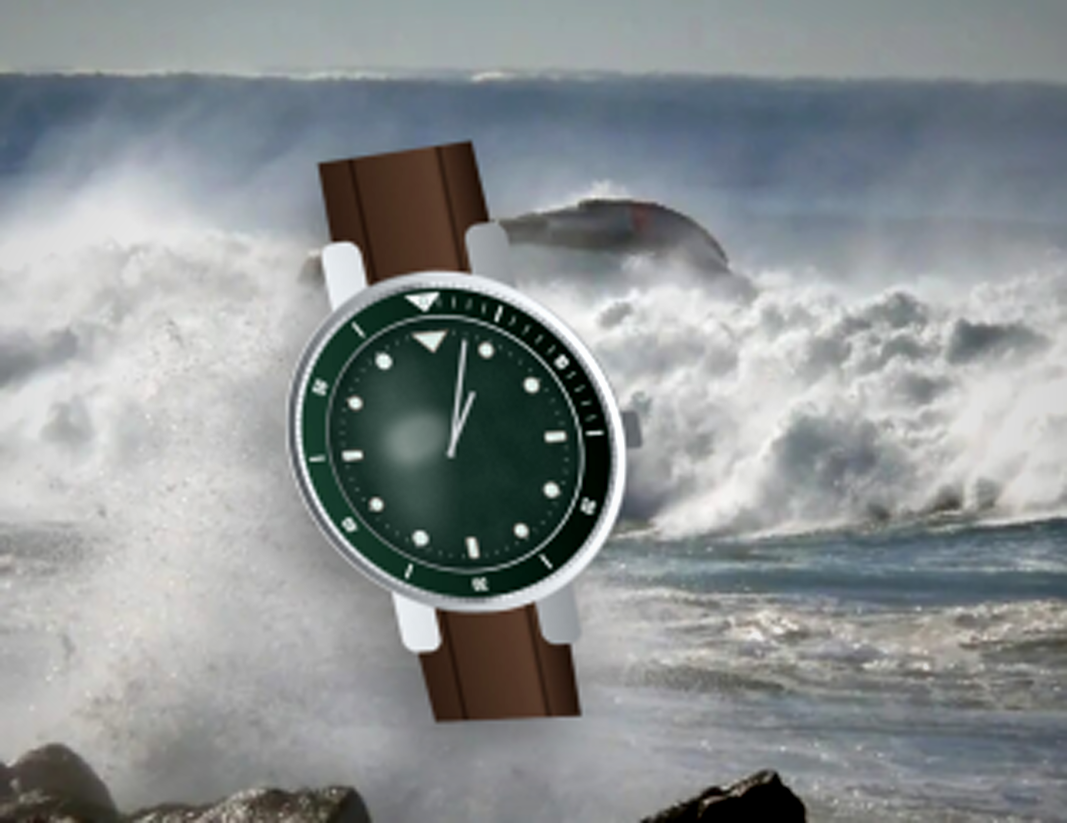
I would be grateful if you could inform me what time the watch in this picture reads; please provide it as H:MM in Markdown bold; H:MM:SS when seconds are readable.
**1:03**
